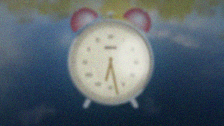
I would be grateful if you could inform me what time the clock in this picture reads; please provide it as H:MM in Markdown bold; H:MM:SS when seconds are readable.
**6:28**
